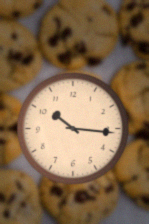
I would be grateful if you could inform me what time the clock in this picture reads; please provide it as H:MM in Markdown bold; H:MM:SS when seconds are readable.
**10:16**
